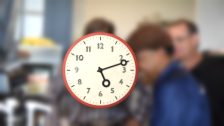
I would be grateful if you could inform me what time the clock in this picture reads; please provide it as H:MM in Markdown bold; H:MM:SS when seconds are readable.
**5:12**
